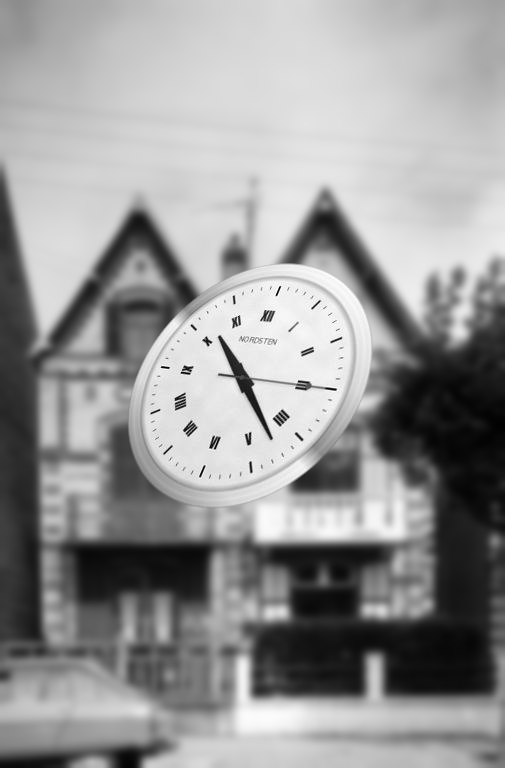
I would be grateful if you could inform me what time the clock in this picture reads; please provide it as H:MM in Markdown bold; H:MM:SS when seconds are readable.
**10:22:15**
